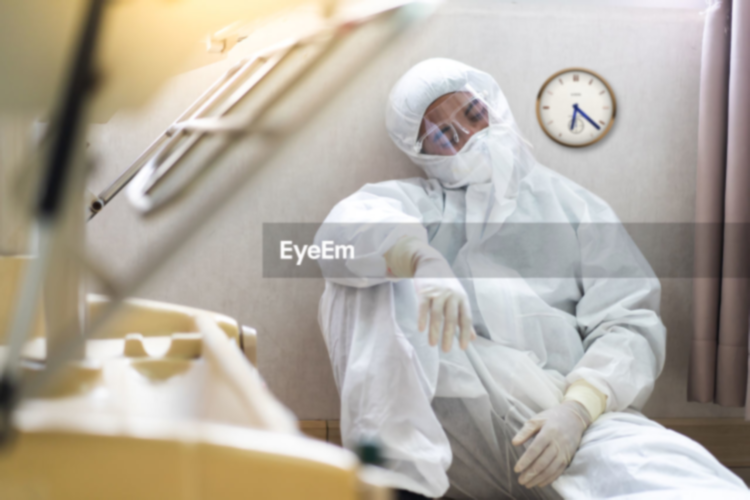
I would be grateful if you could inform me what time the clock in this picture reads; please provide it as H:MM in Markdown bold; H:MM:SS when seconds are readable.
**6:22**
